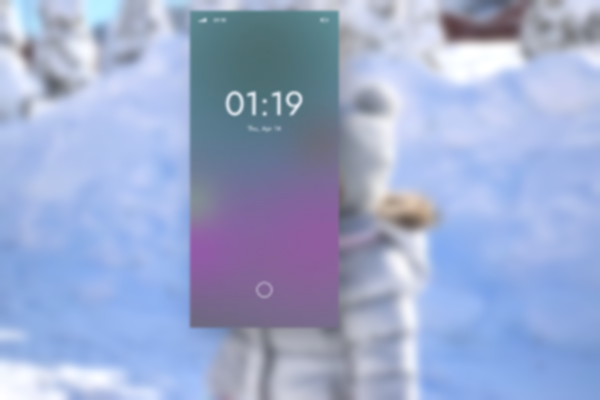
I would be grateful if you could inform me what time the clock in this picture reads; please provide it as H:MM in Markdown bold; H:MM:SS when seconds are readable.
**1:19**
